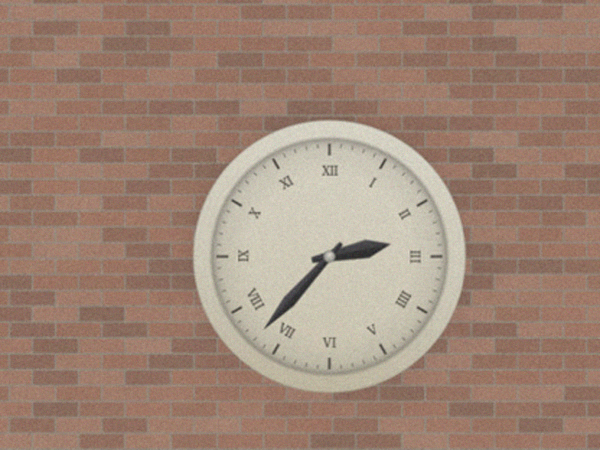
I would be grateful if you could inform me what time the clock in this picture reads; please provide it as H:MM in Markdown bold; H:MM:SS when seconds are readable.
**2:37**
